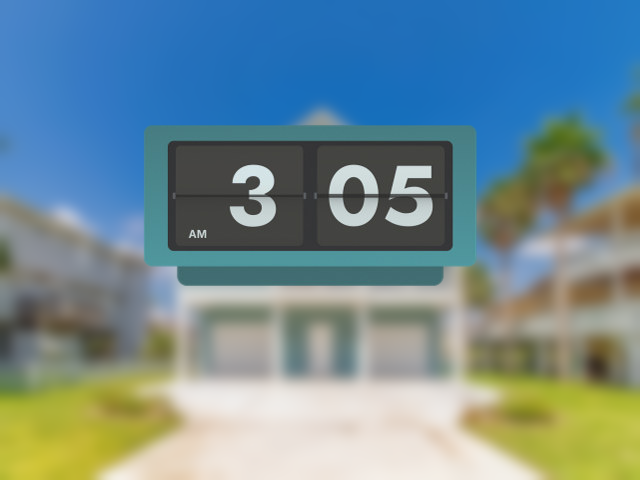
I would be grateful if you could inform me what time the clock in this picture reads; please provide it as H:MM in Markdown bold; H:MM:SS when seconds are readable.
**3:05**
